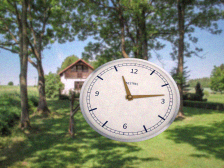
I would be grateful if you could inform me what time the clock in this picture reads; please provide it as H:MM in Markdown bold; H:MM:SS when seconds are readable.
**11:13**
